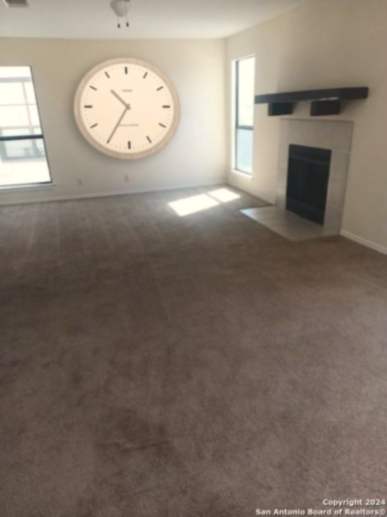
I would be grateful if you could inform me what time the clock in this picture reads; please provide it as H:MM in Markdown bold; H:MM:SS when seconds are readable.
**10:35**
